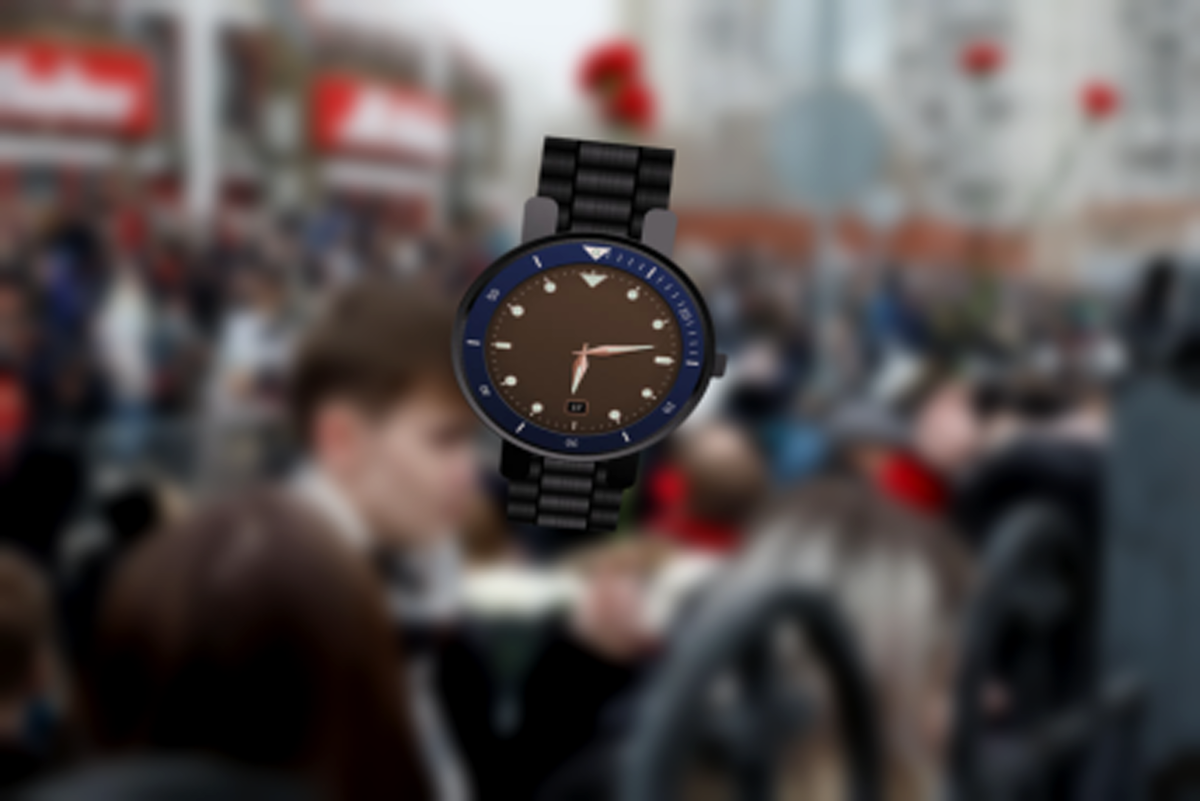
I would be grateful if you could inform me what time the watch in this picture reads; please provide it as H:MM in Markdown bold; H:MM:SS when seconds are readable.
**6:13**
